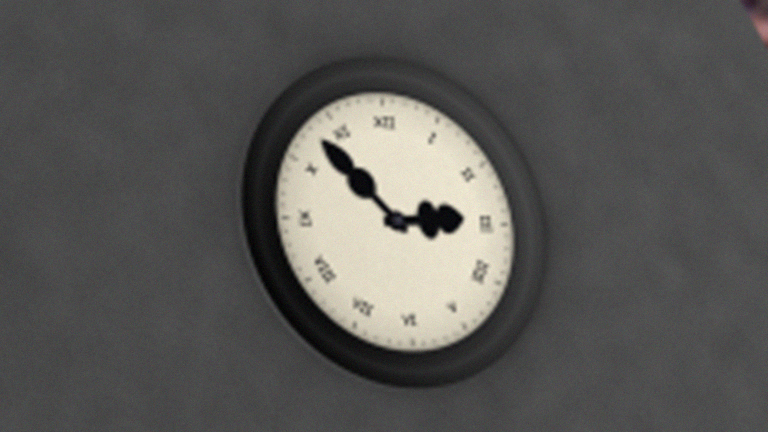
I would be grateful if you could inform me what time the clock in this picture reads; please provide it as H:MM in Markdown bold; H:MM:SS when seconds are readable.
**2:53**
